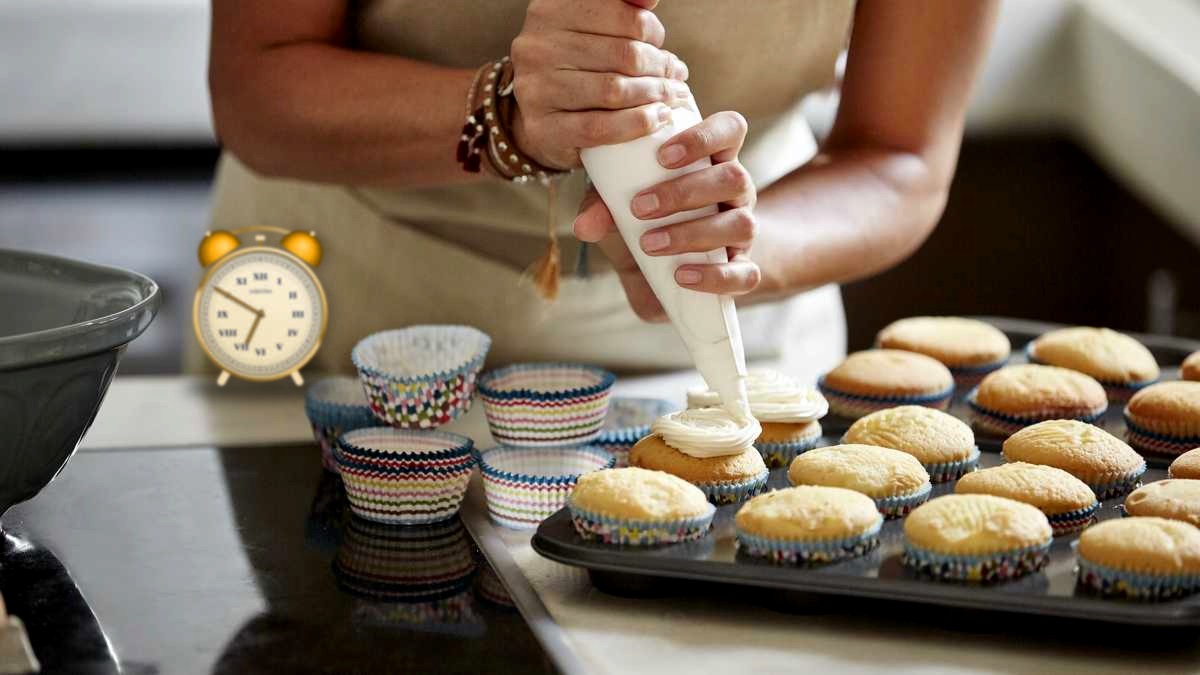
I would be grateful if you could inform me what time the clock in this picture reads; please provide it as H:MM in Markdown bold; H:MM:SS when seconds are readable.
**6:50**
